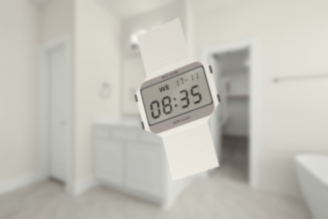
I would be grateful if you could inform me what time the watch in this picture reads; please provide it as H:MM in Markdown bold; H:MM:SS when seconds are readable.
**8:35**
